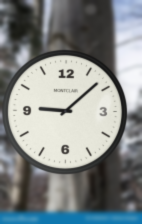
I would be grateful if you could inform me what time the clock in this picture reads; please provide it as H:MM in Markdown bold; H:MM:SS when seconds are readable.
**9:08**
